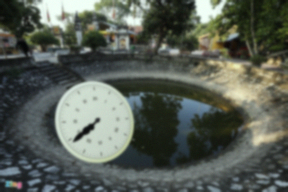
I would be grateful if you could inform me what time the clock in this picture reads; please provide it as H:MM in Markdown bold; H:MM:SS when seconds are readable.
**7:39**
